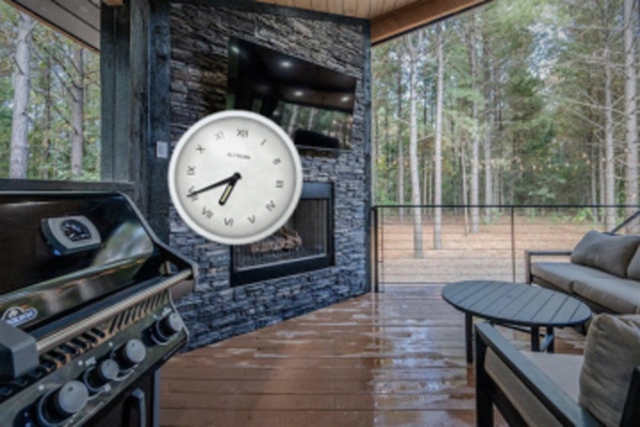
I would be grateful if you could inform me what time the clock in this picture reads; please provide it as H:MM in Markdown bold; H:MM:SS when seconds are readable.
**6:40**
